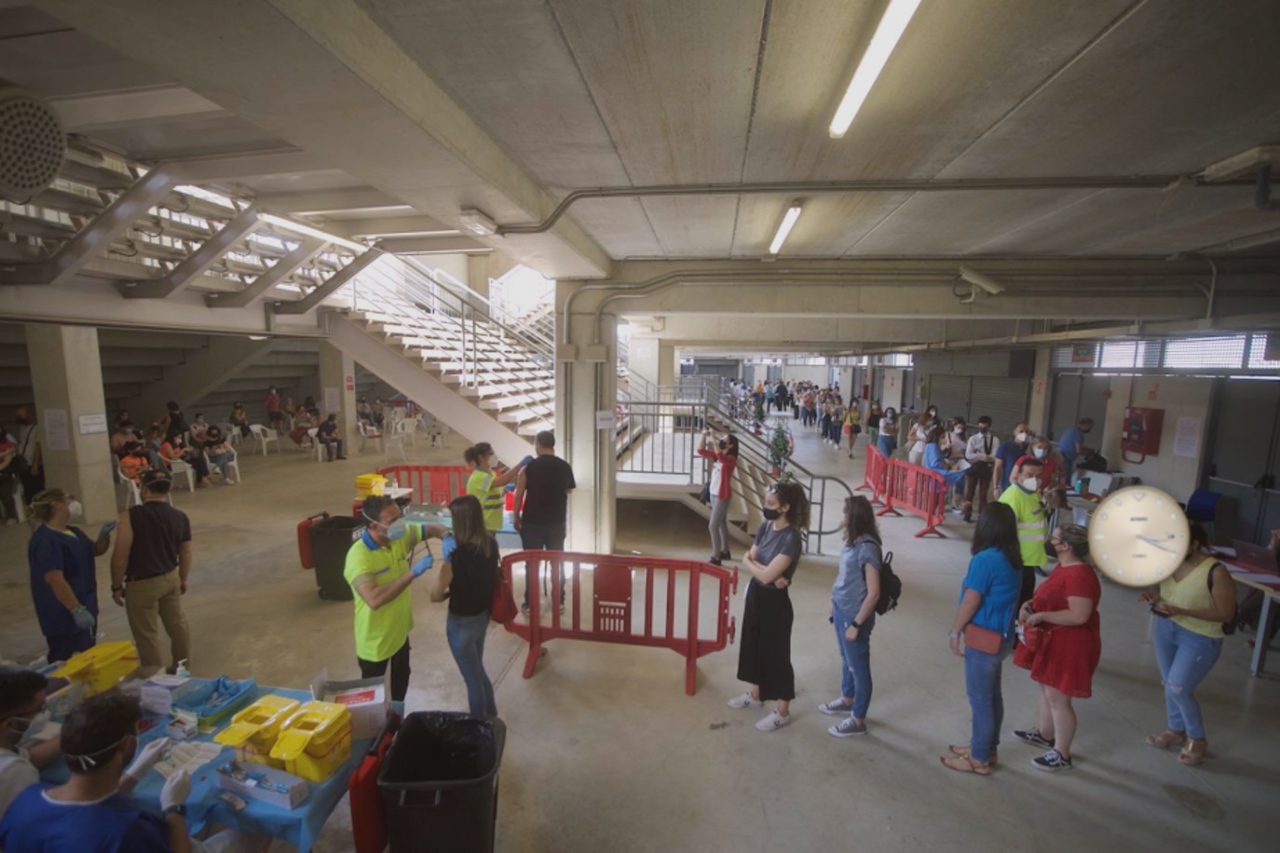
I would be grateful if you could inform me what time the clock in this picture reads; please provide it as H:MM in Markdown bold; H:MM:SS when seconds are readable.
**3:19**
